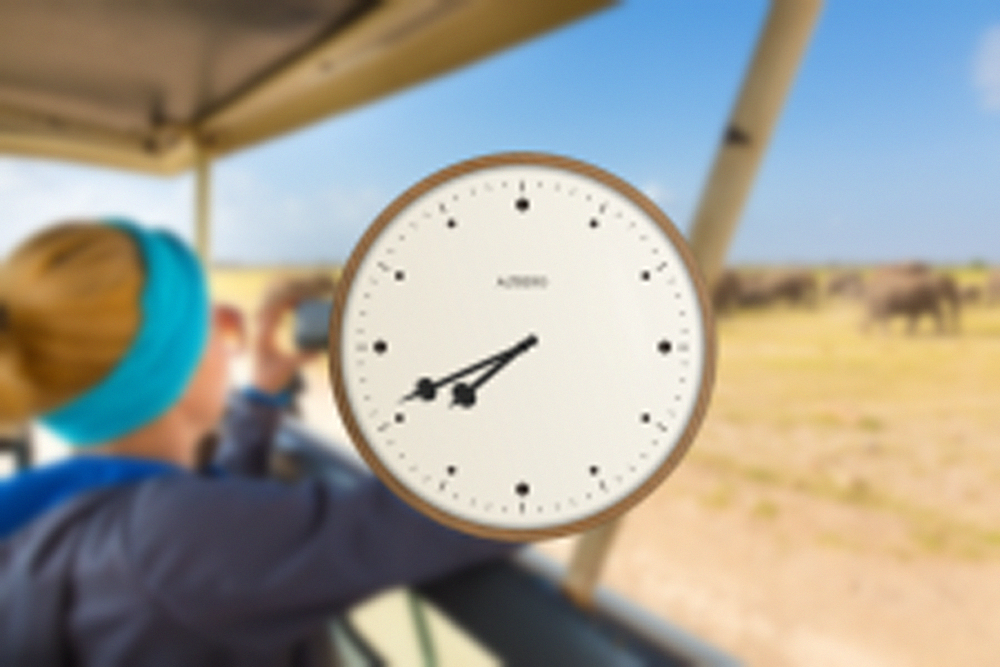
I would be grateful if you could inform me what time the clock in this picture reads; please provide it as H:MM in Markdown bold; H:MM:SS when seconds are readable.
**7:41**
